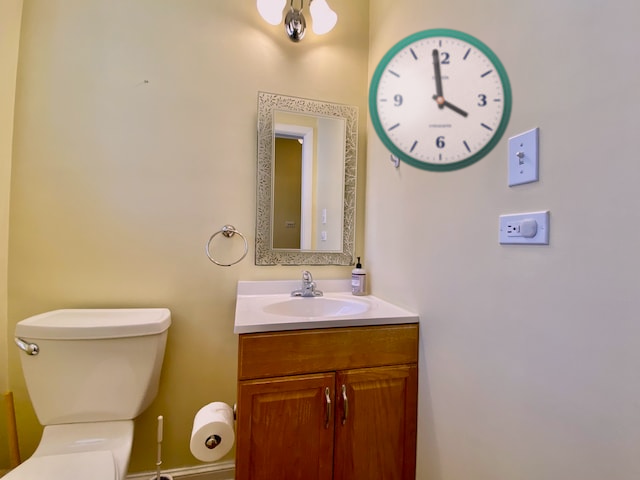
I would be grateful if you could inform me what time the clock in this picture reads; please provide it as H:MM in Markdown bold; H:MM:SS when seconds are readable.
**3:59**
